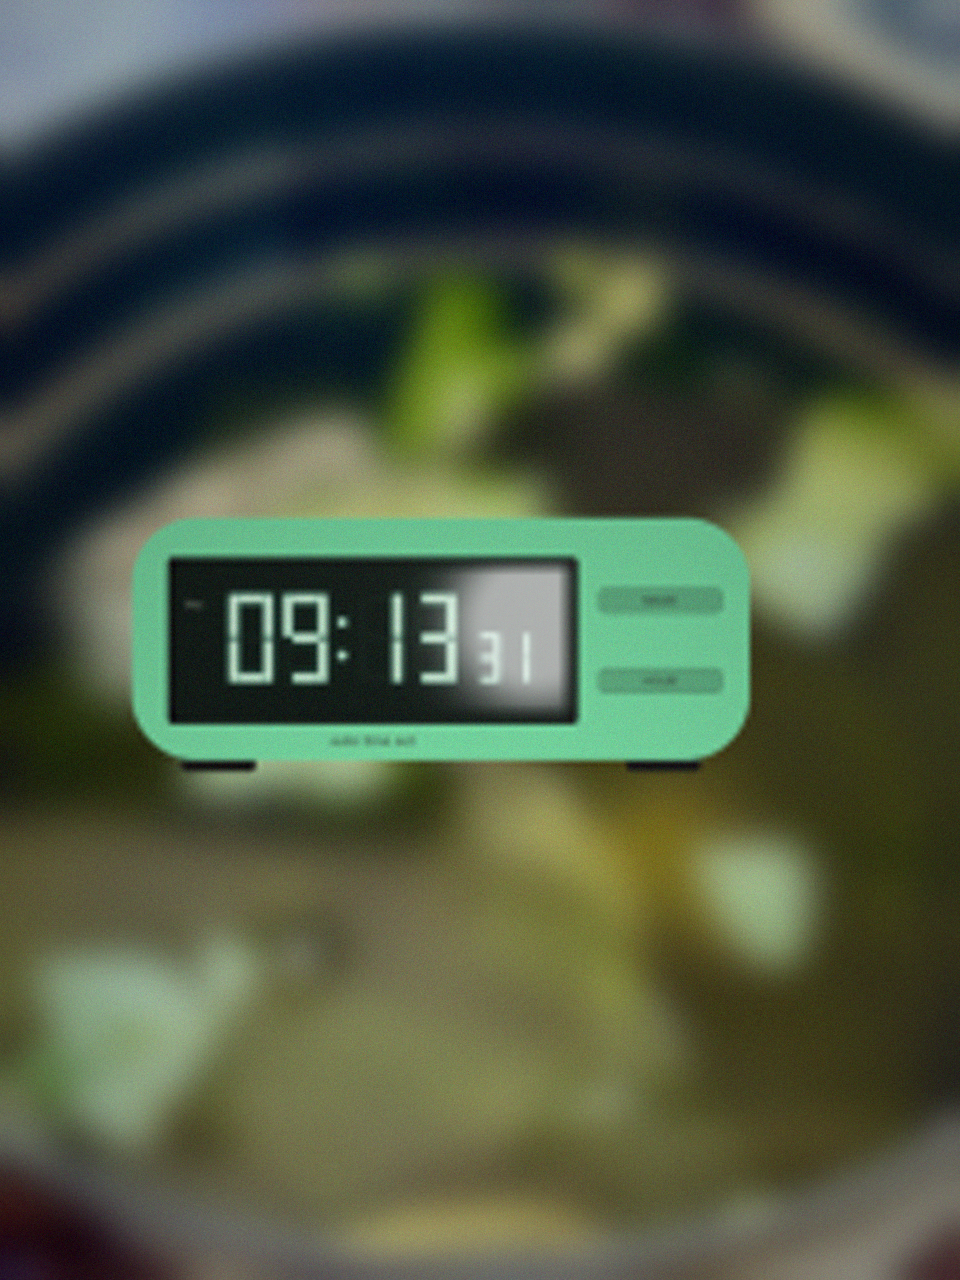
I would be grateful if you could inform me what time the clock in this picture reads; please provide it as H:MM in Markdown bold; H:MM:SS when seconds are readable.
**9:13:31**
